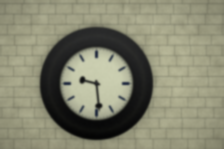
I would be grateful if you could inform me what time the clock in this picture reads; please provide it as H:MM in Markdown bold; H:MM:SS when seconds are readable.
**9:29**
